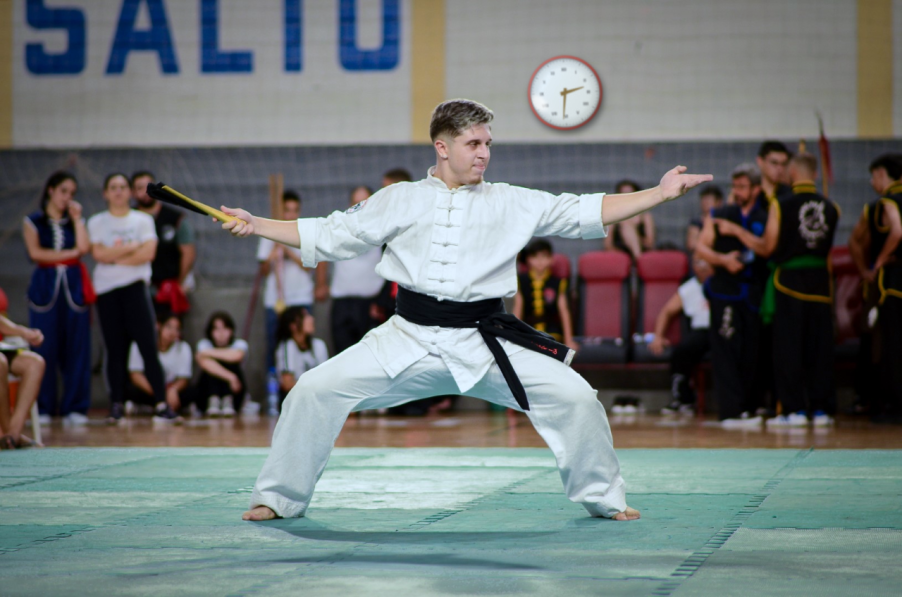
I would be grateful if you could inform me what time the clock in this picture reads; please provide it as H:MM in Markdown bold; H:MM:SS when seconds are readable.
**2:31**
